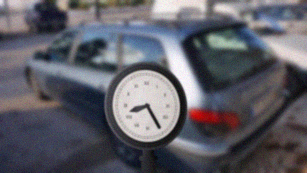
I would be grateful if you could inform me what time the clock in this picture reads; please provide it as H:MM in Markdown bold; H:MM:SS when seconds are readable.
**8:25**
